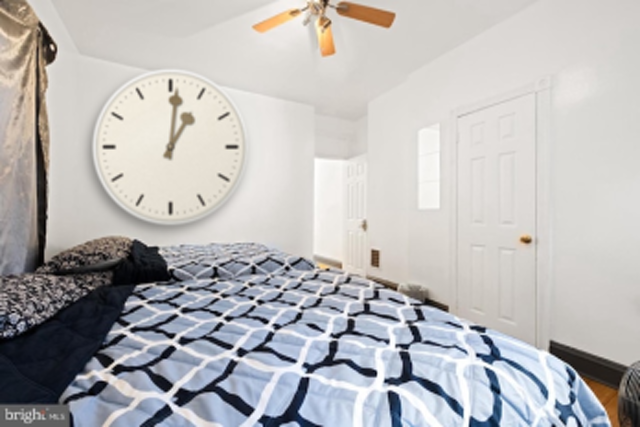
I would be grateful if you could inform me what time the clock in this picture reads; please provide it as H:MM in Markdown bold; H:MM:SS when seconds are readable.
**1:01**
